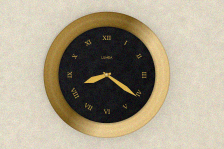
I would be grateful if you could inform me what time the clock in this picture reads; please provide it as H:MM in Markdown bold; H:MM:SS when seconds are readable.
**8:21**
